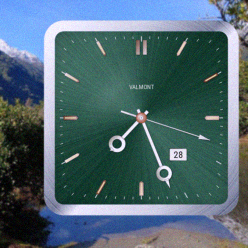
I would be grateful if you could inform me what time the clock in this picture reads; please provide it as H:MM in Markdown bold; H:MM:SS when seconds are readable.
**7:26:18**
